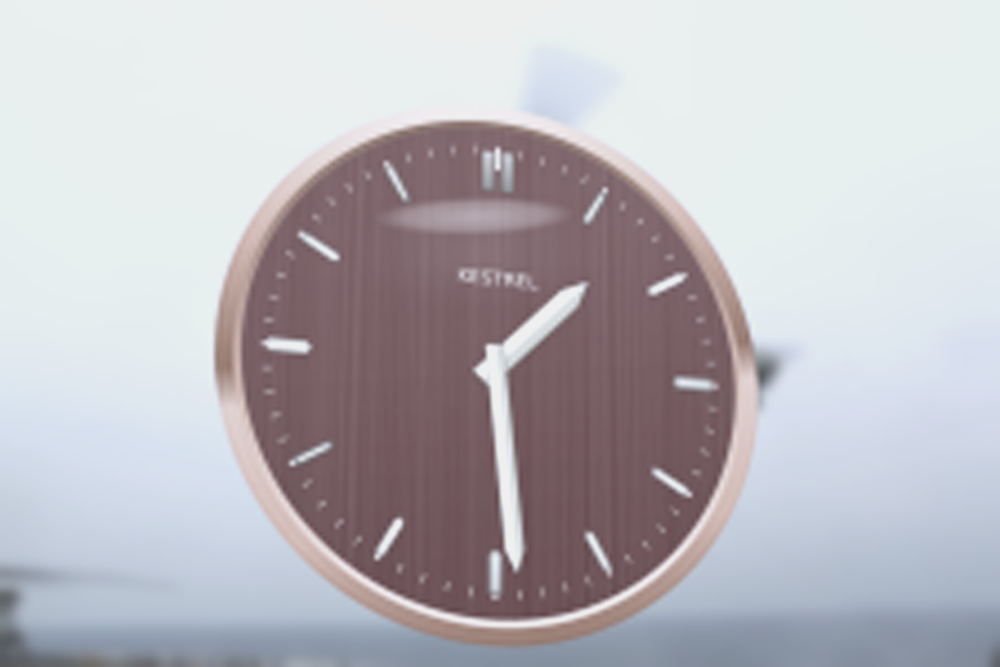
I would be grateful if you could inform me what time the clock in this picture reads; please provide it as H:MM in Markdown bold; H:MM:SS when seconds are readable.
**1:29**
